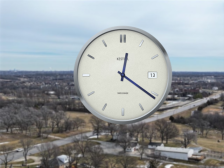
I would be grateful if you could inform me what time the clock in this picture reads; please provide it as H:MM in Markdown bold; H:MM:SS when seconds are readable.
**12:21**
